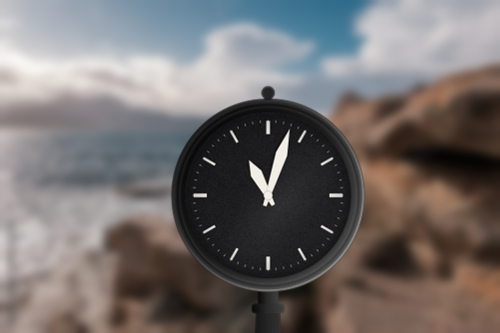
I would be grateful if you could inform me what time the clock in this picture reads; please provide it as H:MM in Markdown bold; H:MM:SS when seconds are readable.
**11:03**
